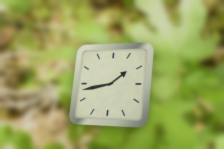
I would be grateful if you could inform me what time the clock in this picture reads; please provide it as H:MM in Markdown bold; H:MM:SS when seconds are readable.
**1:43**
